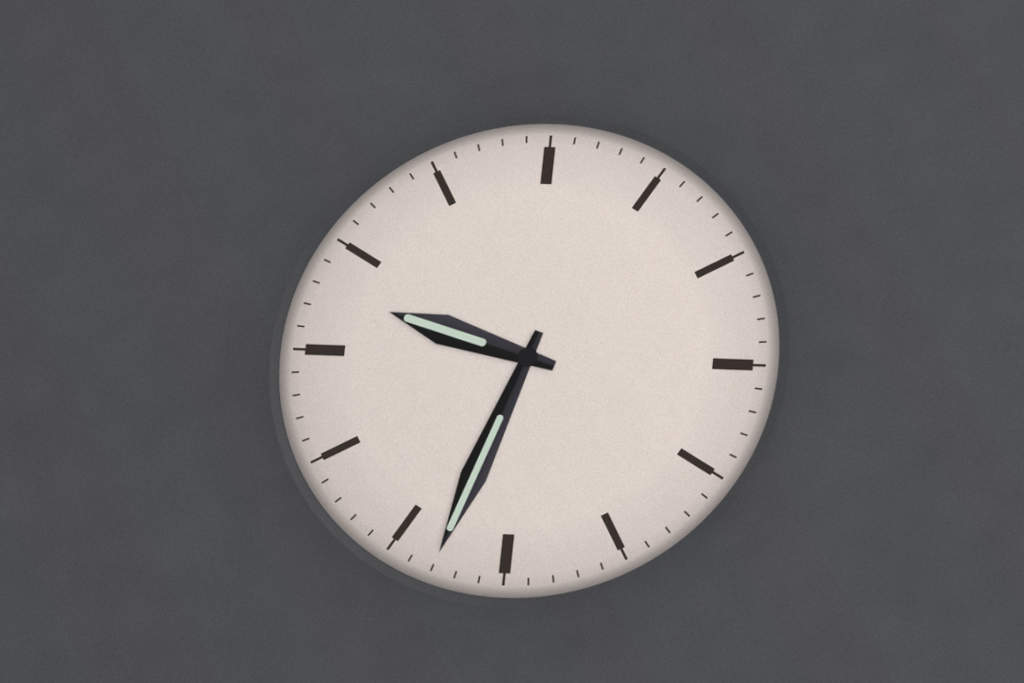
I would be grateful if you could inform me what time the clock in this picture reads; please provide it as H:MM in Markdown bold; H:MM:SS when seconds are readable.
**9:33**
